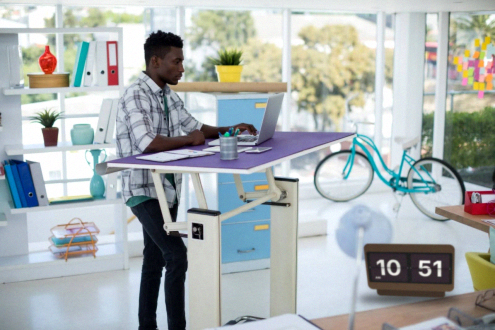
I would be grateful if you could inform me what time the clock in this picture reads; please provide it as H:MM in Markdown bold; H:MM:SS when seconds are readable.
**10:51**
